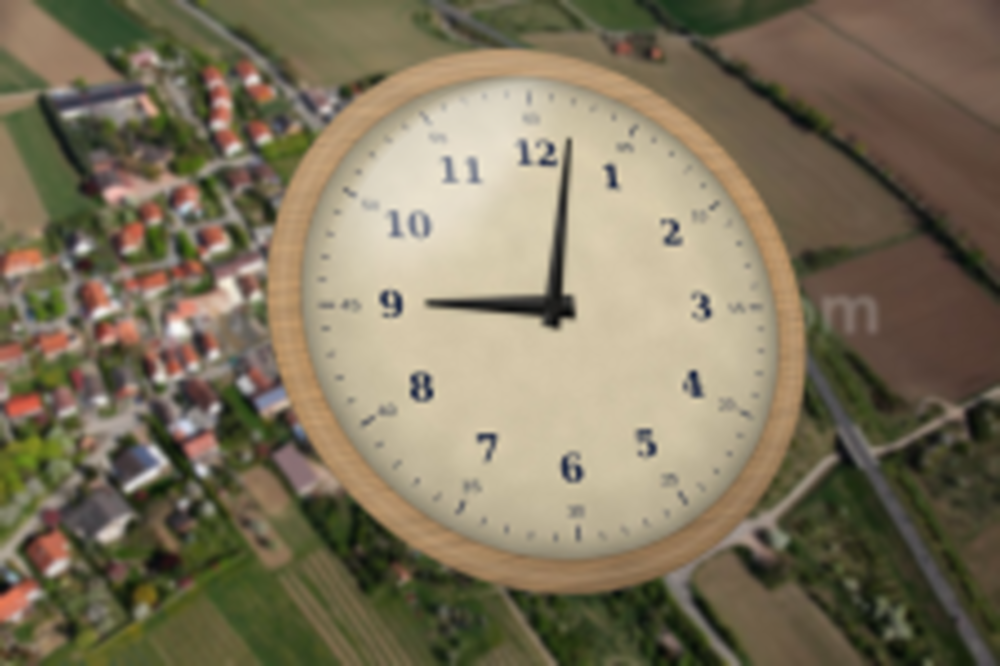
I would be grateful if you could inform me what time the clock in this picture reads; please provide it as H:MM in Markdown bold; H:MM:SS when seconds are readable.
**9:02**
